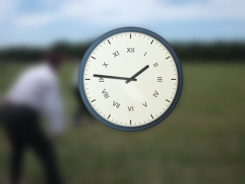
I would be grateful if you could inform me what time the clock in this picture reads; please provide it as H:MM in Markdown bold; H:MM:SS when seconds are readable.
**1:46**
